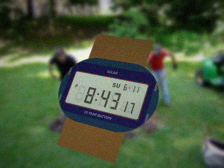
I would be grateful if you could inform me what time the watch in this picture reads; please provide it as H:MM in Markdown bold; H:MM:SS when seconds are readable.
**8:43:17**
